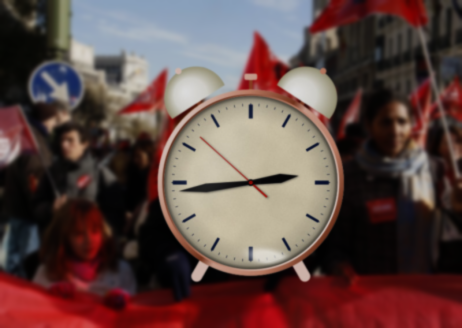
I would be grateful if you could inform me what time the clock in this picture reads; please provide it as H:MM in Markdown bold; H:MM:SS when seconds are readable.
**2:43:52**
